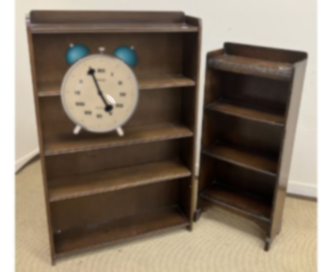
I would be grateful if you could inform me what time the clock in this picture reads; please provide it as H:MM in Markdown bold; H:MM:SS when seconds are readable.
**4:56**
